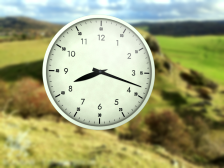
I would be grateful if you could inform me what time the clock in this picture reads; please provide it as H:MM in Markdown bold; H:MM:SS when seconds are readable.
**8:18**
